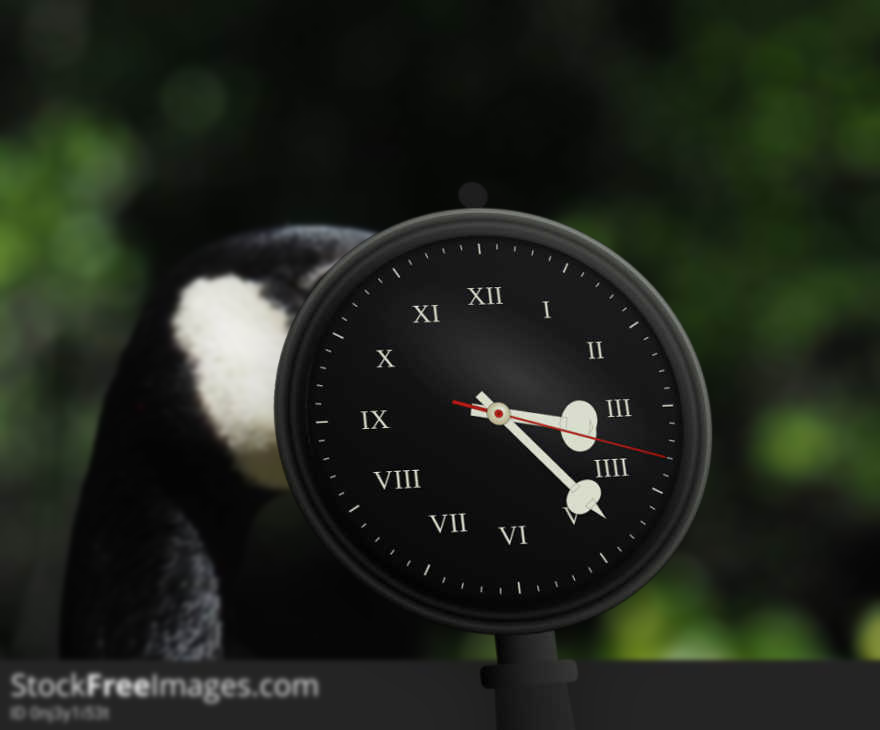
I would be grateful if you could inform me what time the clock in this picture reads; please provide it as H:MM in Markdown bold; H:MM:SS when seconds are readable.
**3:23:18**
